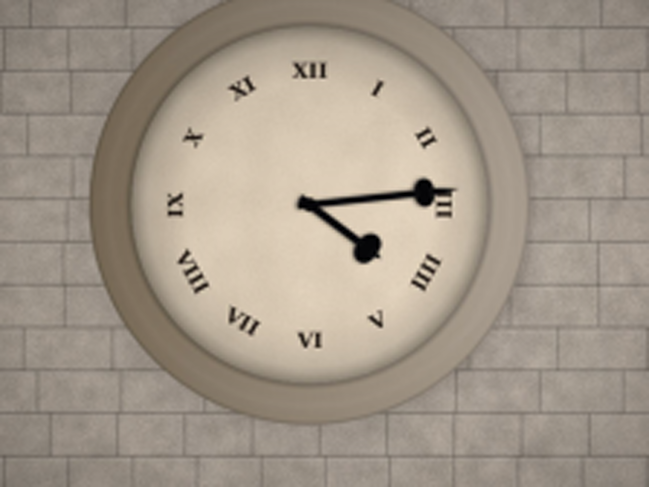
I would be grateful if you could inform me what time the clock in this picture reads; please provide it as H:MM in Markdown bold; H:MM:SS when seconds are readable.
**4:14**
